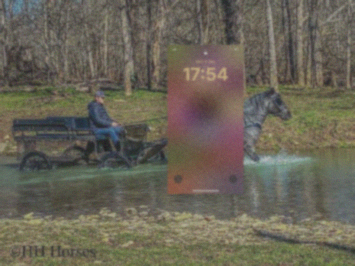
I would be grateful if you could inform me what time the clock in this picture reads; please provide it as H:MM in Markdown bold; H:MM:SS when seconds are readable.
**17:54**
